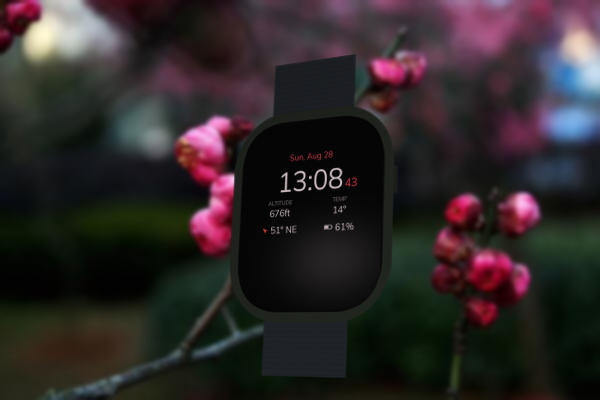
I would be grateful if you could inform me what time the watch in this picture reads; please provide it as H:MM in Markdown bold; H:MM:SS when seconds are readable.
**13:08:43**
